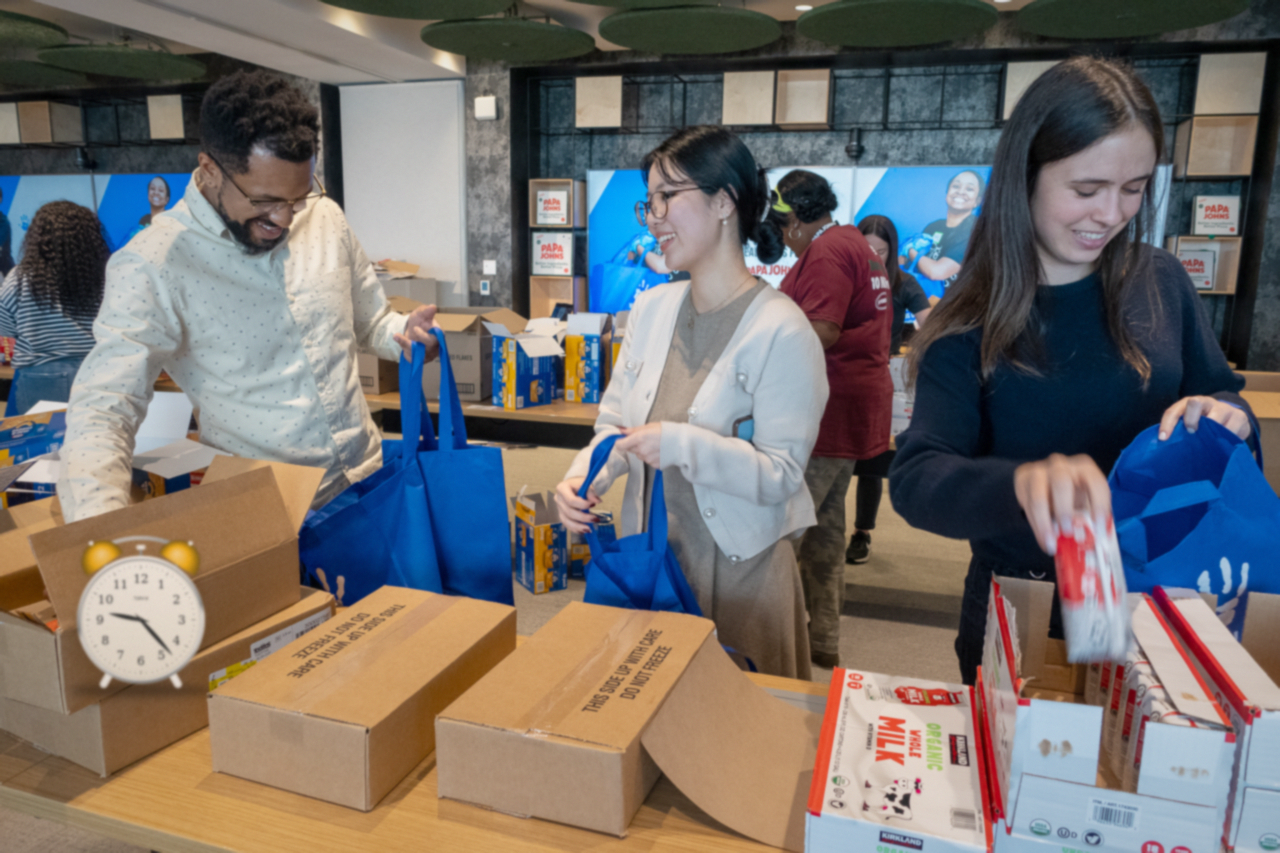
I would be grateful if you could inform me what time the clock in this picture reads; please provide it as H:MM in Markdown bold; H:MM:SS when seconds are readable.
**9:23**
